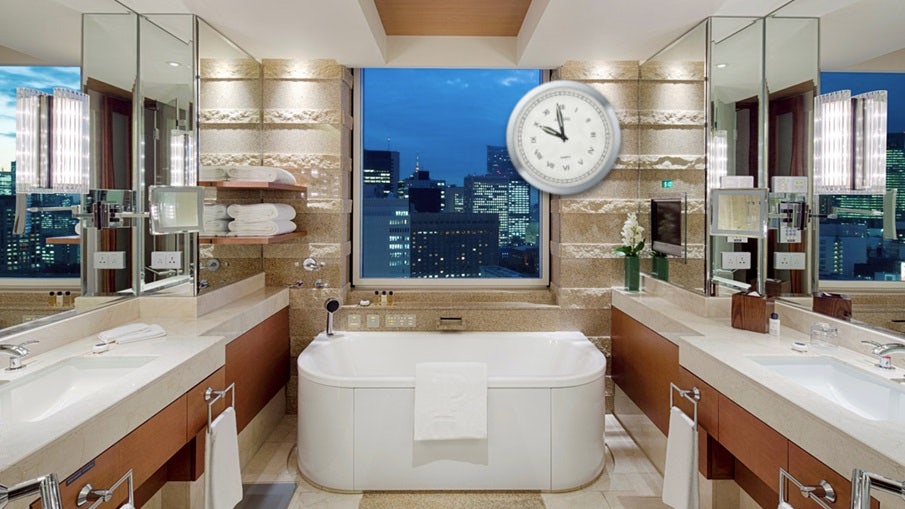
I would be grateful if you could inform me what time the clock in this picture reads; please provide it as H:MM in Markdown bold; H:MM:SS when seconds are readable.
**9:59**
